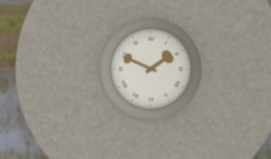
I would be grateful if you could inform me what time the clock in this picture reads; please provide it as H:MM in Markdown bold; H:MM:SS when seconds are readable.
**1:49**
